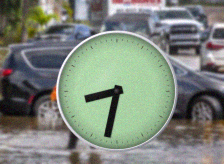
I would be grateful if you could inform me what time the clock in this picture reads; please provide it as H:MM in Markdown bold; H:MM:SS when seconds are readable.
**8:32**
